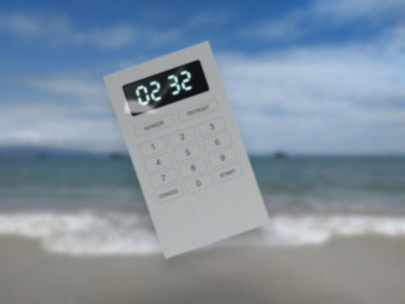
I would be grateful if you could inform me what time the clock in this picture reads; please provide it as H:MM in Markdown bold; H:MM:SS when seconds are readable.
**2:32**
